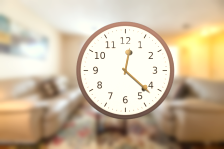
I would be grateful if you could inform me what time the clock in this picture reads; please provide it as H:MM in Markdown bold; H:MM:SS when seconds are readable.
**12:22**
